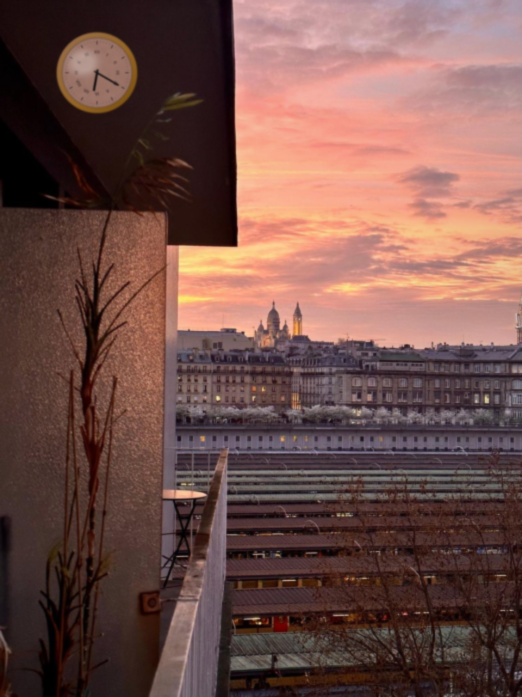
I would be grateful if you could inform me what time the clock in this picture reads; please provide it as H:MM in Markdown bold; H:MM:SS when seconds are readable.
**6:20**
